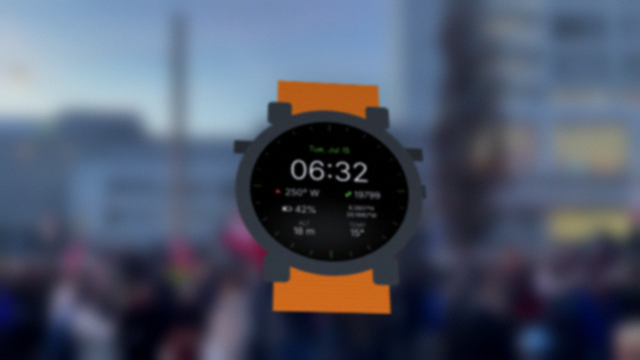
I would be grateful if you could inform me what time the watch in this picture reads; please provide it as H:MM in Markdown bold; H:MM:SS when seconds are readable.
**6:32**
